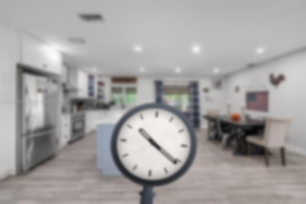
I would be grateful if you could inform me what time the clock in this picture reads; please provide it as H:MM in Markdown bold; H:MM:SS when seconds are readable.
**10:21**
